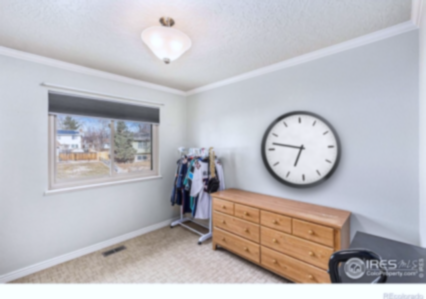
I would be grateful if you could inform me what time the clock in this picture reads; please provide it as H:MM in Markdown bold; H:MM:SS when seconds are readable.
**6:47**
